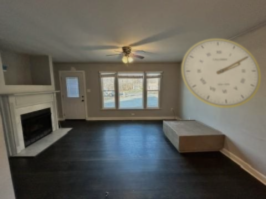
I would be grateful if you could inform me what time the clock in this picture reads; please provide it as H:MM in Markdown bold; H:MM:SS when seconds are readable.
**2:10**
